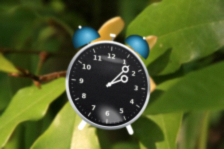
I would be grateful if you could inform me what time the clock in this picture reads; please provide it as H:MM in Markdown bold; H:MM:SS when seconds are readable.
**2:07**
